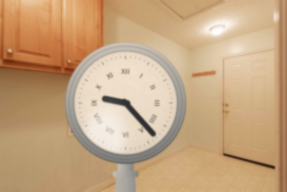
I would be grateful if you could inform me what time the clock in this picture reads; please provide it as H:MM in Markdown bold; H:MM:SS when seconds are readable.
**9:23**
